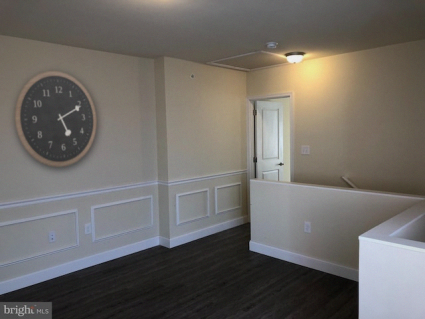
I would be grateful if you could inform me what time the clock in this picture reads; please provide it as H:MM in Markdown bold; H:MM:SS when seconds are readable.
**5:11**
